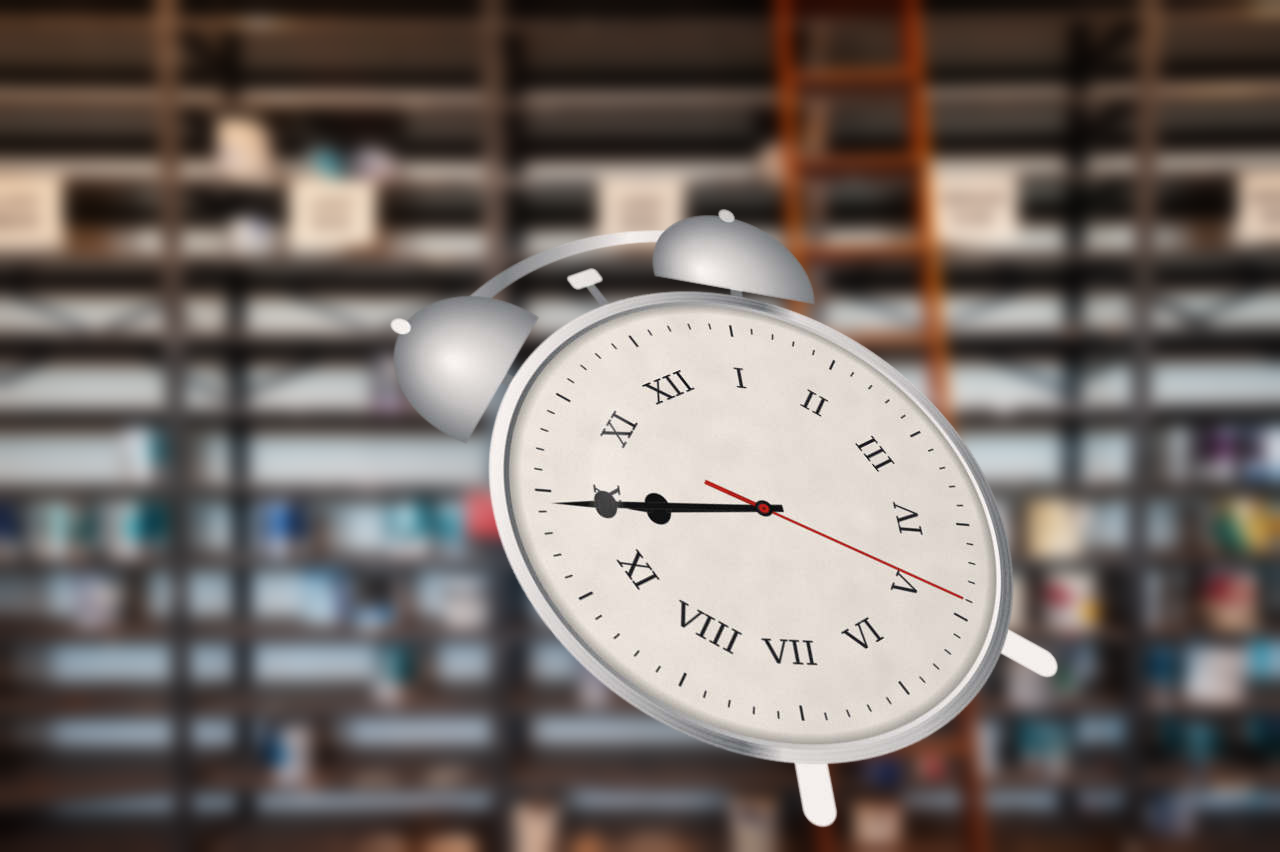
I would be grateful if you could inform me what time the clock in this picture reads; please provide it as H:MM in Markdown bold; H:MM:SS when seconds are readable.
**9:49:24**
